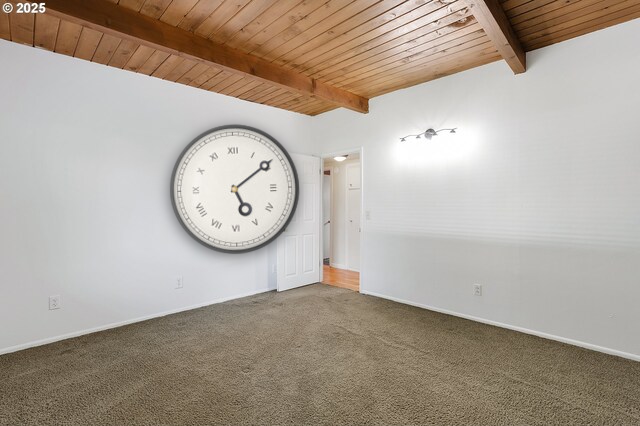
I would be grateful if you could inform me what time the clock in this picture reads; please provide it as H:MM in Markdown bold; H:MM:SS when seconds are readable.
**5:09**
